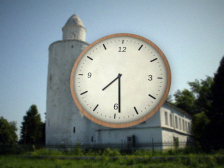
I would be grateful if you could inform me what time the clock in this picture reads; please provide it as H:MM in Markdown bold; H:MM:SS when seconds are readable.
**7:29**
